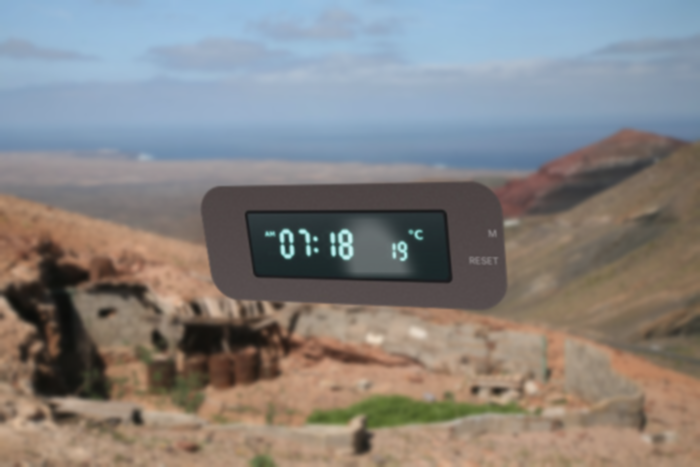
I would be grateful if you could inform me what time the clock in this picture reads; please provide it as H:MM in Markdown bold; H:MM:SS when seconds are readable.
**7:18**
